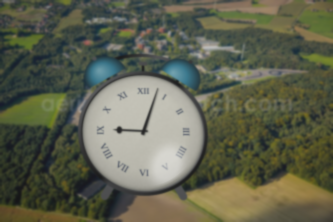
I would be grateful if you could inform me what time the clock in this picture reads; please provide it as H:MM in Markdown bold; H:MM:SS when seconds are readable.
**9:03**
